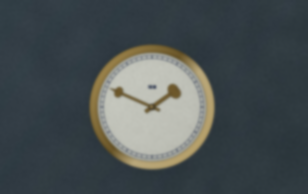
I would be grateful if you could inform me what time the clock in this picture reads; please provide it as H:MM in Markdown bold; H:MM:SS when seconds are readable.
**1:49**
